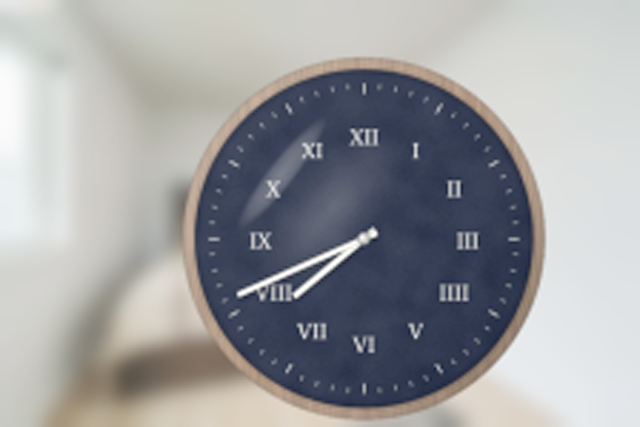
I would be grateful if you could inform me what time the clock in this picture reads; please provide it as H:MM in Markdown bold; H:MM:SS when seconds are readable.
**7:41**
